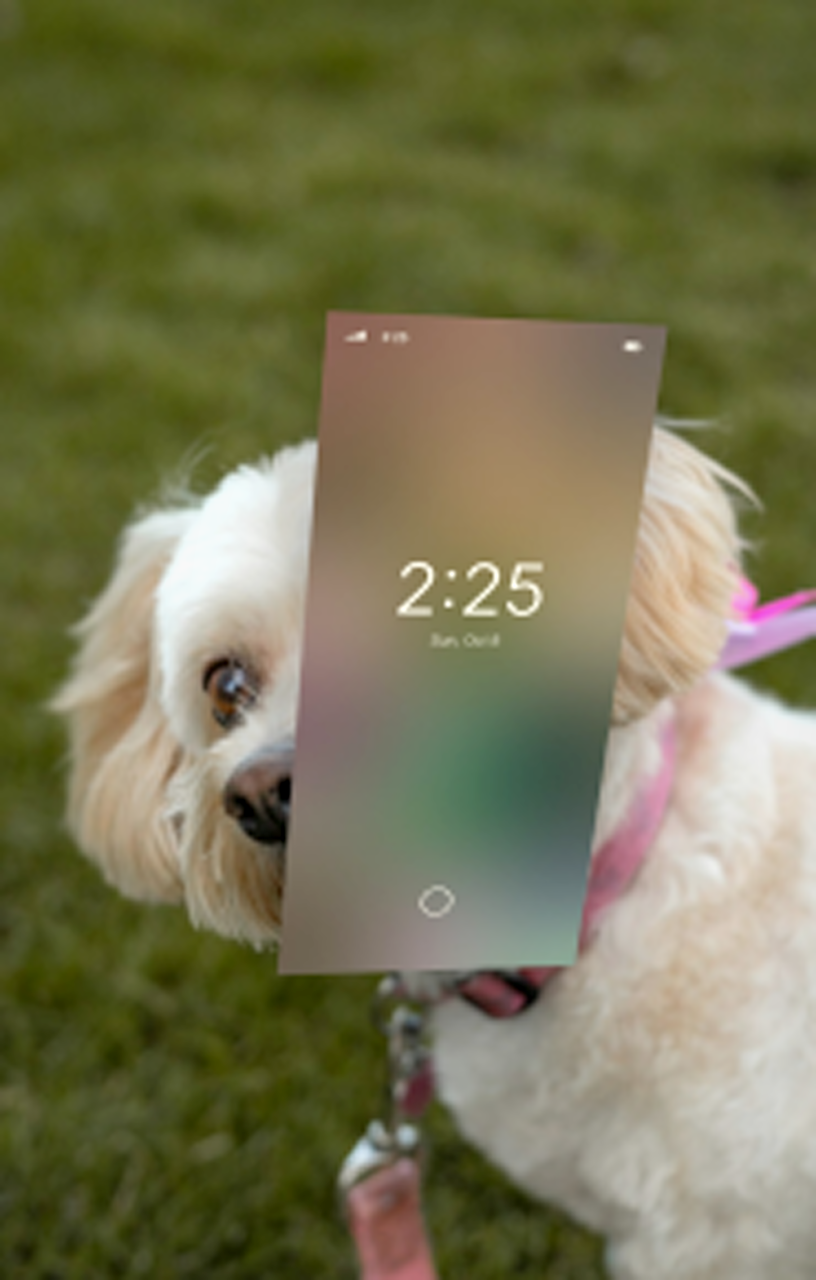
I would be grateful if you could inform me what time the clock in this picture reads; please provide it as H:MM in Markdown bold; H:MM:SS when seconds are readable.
**2:25**
